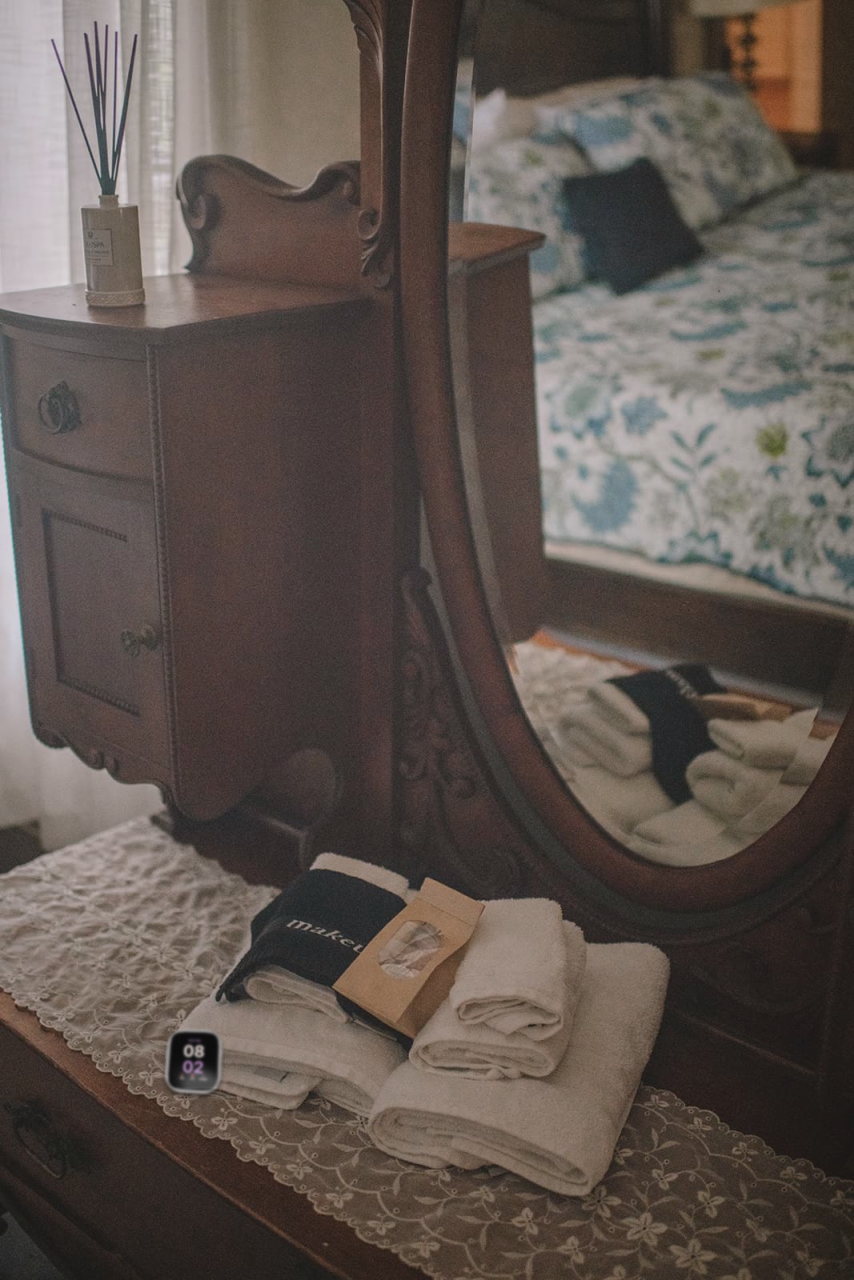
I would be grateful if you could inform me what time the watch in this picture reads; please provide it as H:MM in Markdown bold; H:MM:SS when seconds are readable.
**8:02**
